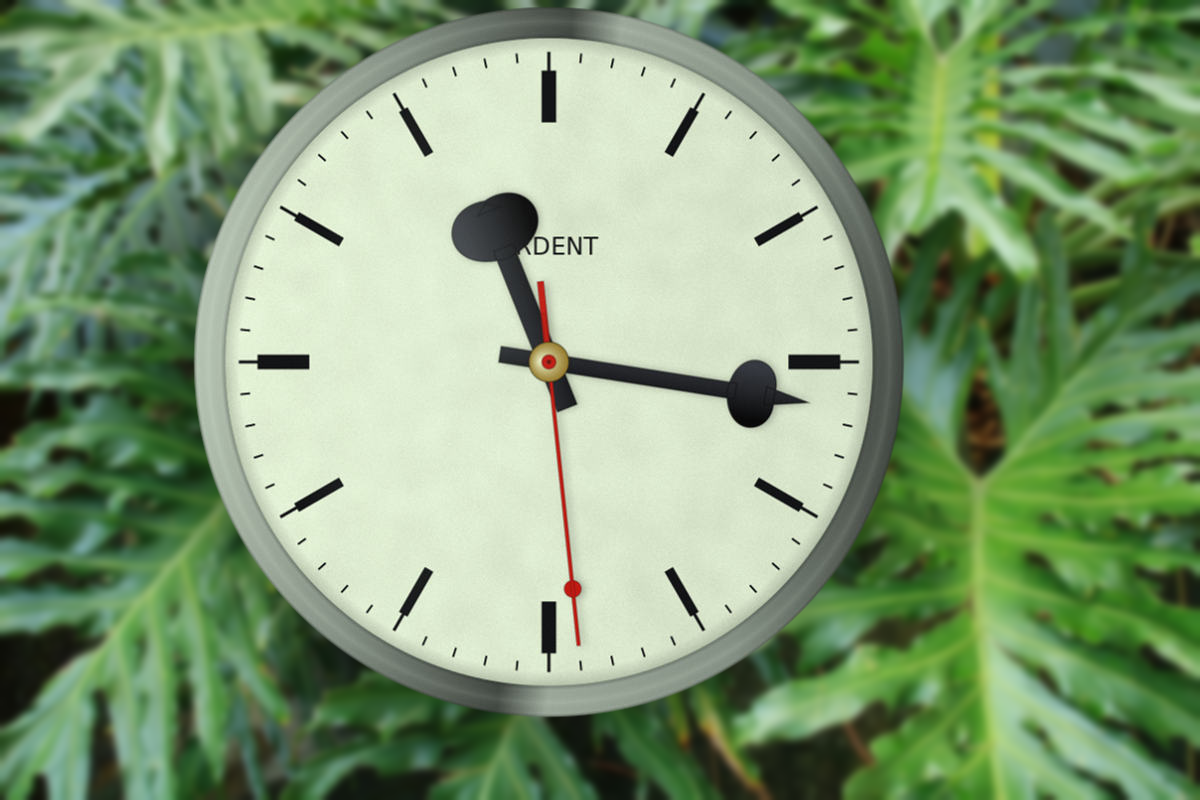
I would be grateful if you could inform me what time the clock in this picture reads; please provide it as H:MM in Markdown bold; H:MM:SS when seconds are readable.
**11:16:29**
